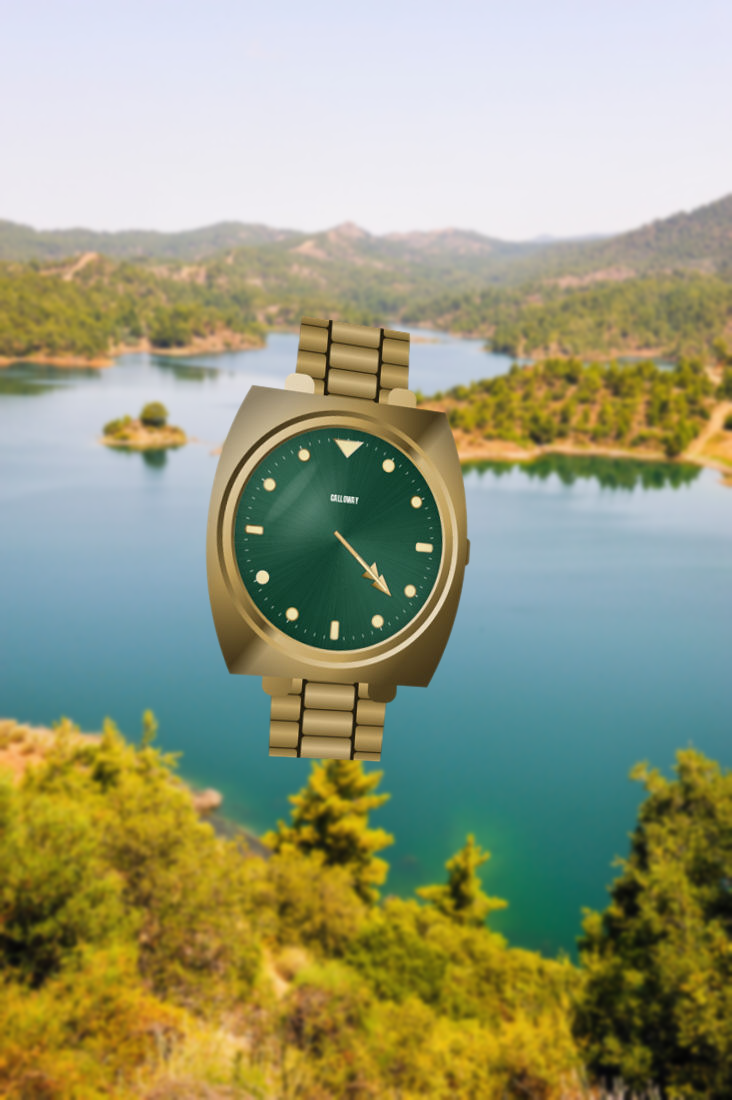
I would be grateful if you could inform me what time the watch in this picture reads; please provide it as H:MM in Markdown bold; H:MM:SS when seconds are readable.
**4:22**
